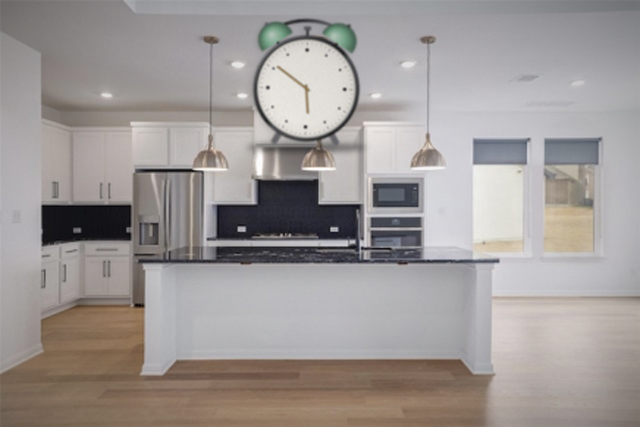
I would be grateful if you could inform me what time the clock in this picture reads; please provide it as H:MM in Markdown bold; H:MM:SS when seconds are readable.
**5:51**
